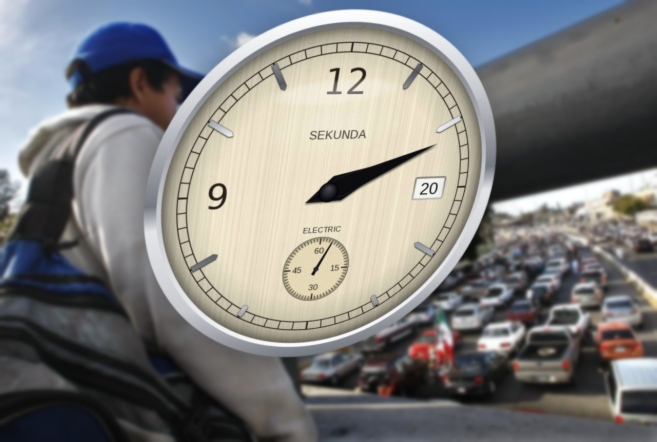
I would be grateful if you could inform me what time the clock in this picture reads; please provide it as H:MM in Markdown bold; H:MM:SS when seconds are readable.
**2:11:04**
